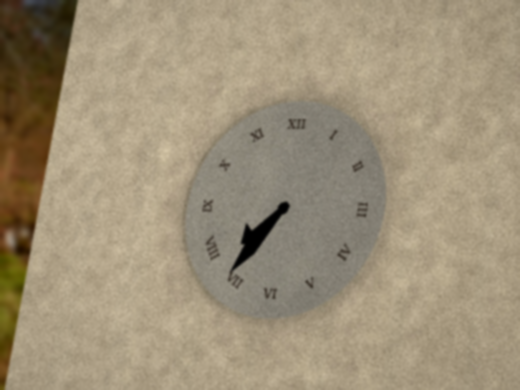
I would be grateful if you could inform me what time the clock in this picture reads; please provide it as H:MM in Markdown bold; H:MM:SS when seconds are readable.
**7:36**
